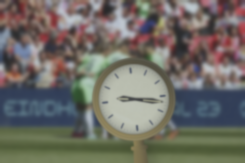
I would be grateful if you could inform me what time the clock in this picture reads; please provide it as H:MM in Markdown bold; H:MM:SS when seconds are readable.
**9:17**
